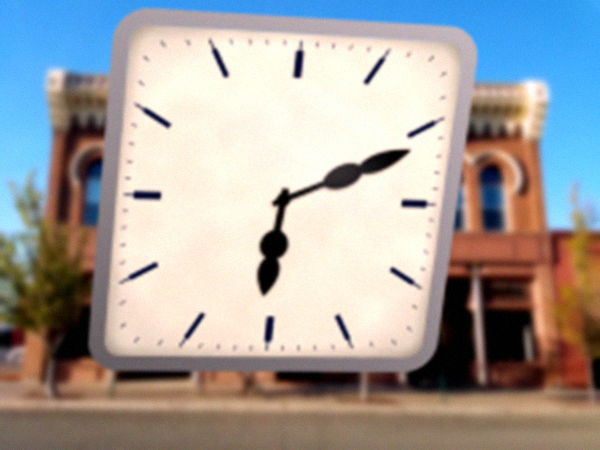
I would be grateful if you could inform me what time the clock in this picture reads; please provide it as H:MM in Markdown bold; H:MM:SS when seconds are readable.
**6:11**
